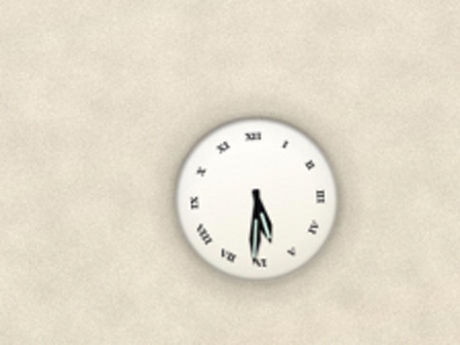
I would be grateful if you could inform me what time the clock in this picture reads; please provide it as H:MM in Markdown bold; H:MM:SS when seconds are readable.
**5:31**
